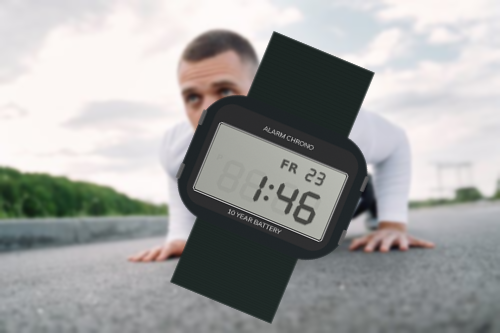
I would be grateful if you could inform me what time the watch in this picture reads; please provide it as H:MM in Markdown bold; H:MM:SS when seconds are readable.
**1:46**
